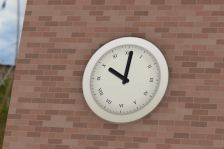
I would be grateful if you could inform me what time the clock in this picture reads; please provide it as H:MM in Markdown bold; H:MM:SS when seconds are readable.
**10:01**
